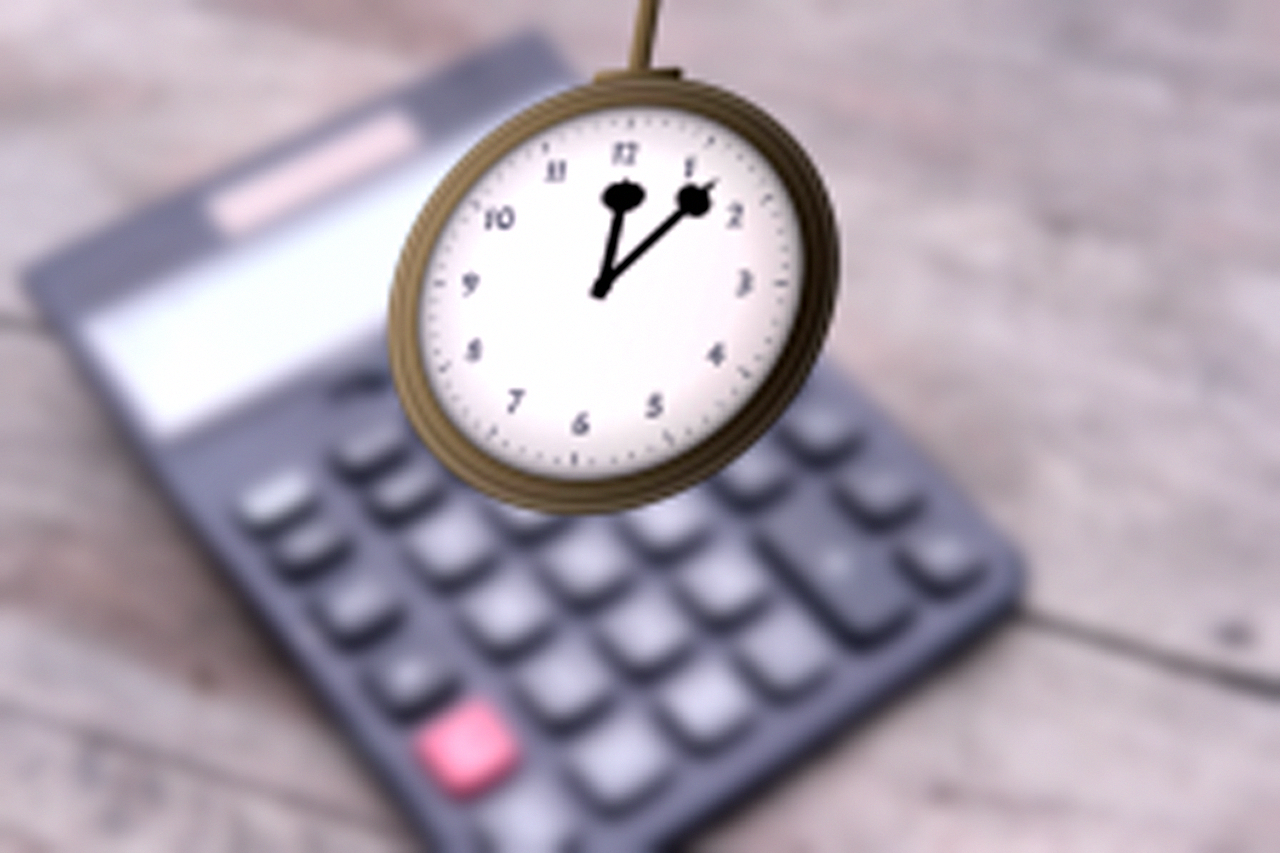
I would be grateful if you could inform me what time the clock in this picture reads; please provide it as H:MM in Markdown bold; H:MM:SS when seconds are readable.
**12:07**
